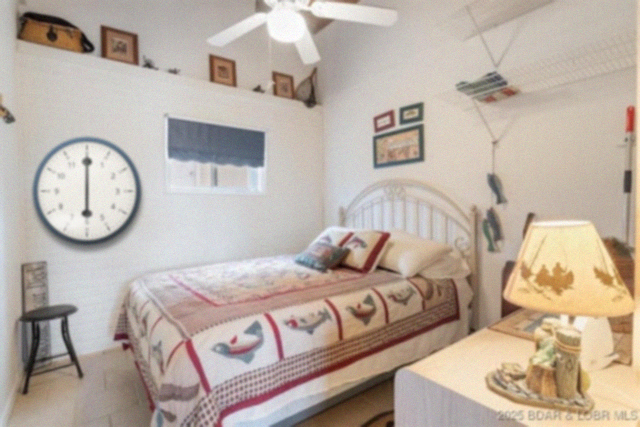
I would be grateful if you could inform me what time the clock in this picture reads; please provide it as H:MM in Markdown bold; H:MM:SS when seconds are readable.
**6:00**
